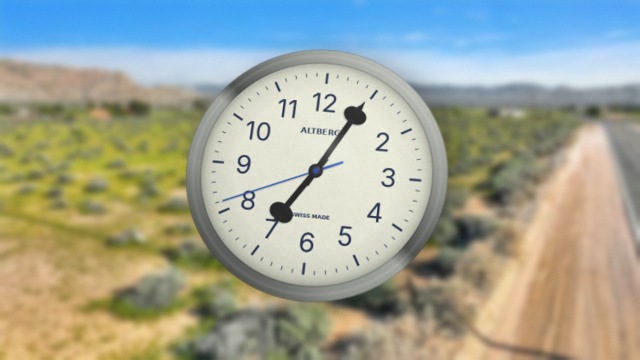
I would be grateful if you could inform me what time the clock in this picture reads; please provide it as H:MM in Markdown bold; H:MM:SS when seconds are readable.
**7:04:41**
